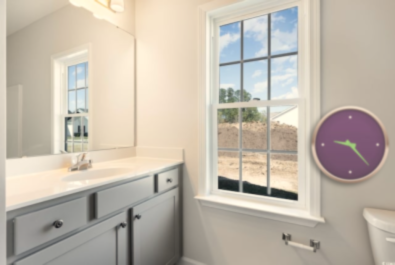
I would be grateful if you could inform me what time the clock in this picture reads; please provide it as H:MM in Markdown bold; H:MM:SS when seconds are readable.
**9:23**
